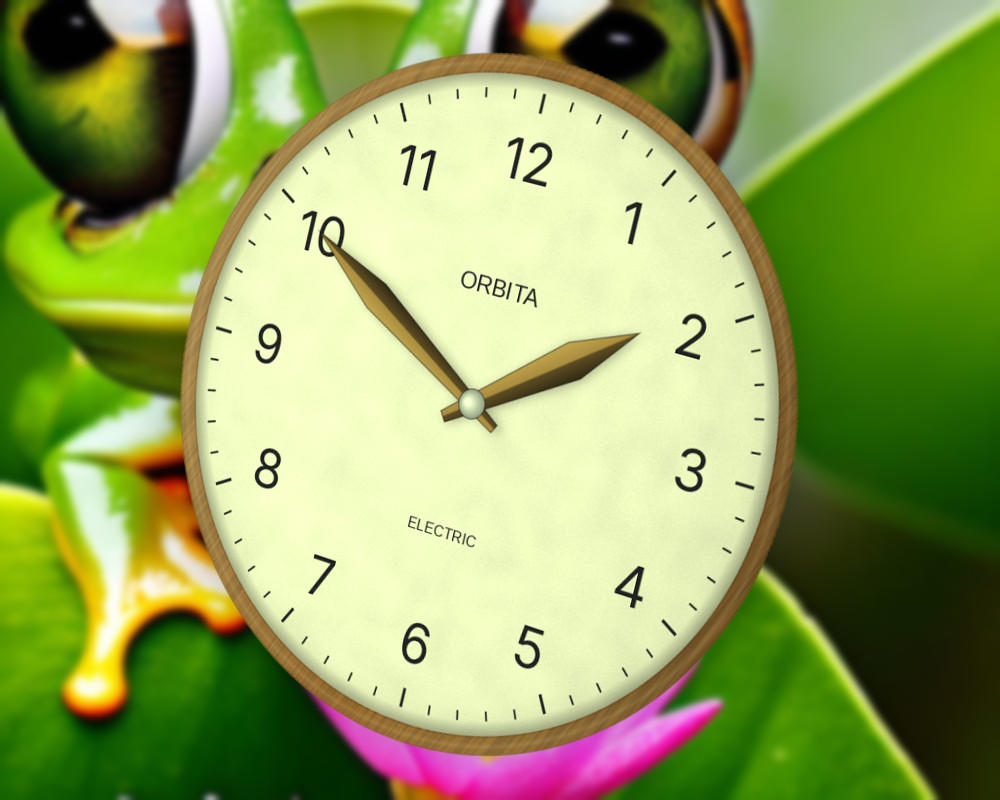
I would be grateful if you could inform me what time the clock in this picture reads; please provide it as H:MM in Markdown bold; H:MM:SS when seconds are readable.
**1:50**
